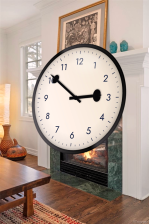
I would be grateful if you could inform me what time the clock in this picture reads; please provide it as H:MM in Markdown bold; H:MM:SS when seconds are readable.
**2:51**
